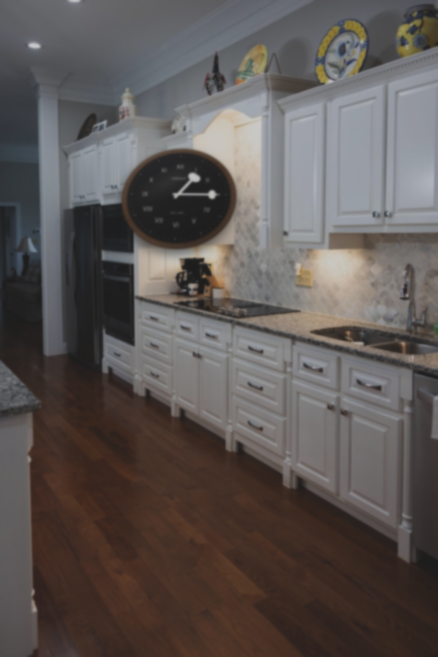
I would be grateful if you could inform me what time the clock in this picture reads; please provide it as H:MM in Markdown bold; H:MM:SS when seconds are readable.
**1:15**
